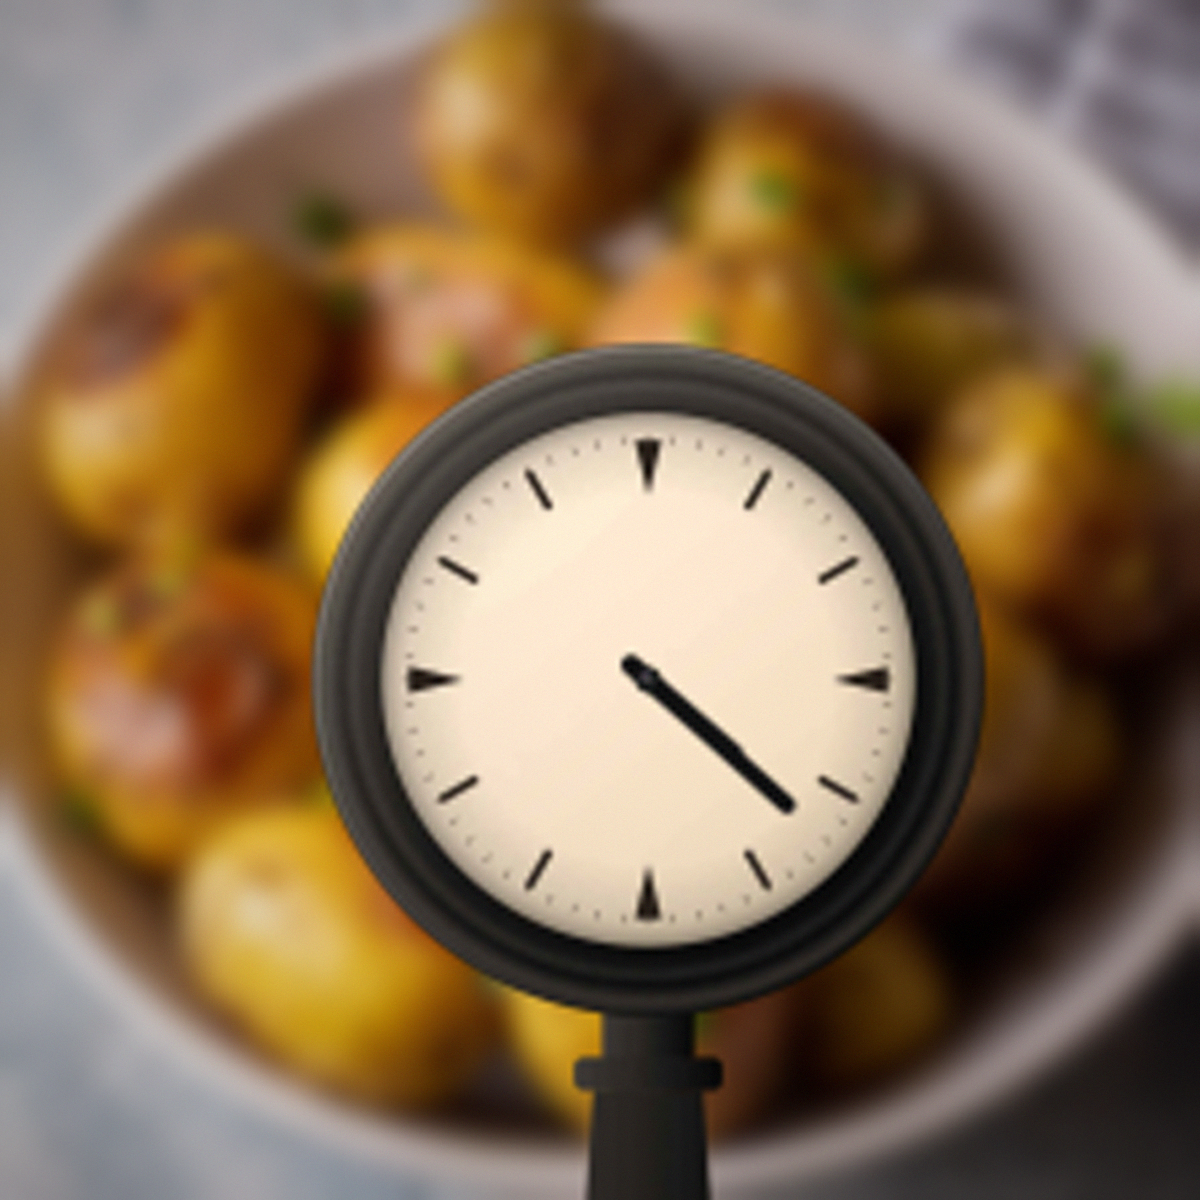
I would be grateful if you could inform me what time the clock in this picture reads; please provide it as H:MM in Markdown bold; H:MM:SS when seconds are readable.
**4:22**
